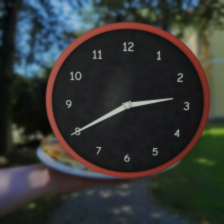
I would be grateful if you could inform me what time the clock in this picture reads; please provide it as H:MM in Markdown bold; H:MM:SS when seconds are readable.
**2:40**
